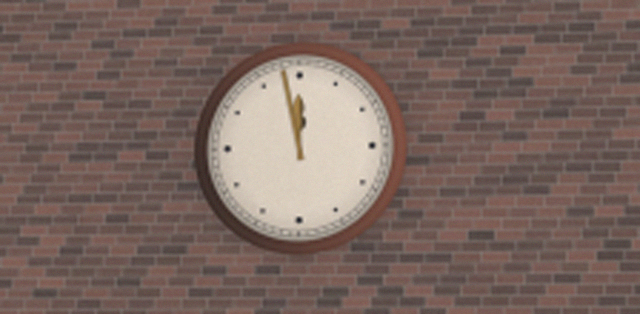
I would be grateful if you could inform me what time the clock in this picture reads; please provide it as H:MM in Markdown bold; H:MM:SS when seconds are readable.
**11:58**
